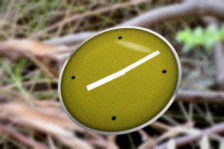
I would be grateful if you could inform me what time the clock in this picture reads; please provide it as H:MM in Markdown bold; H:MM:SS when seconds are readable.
**8:10**
